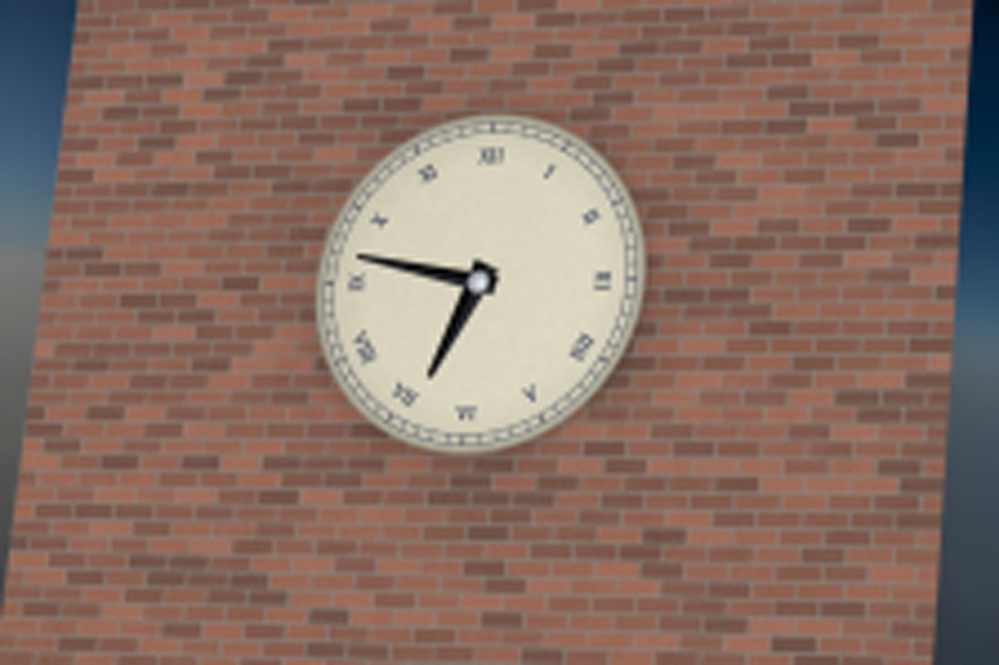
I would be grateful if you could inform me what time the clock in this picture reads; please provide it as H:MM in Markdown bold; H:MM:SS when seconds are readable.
**6:47**
